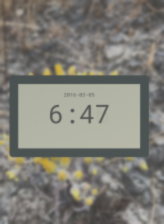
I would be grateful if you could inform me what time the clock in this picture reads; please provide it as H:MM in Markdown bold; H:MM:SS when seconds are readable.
**6:47**
